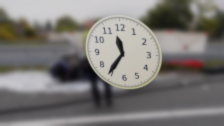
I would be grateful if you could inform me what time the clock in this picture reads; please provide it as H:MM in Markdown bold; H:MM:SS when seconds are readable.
**11:36**
